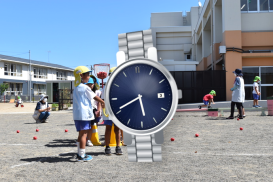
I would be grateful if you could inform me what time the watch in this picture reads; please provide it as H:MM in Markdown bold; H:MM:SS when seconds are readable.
**5:41**
